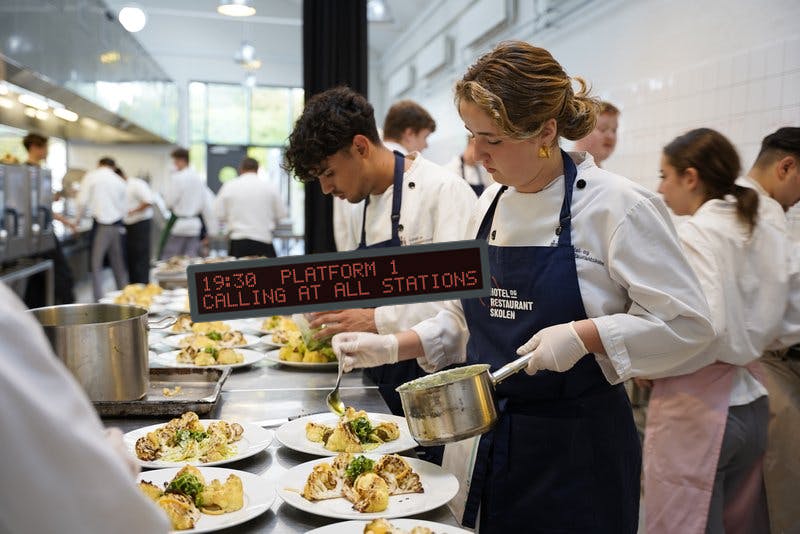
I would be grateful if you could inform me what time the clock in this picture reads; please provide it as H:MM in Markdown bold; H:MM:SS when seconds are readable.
**19:30**
